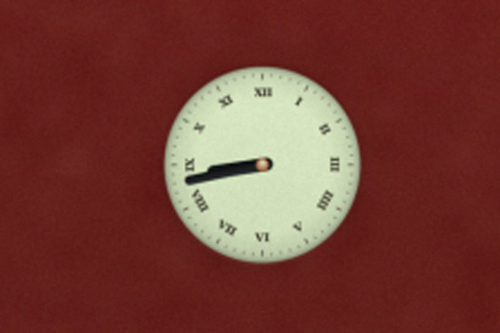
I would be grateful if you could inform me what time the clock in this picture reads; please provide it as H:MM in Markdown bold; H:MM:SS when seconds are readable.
**8:43**
